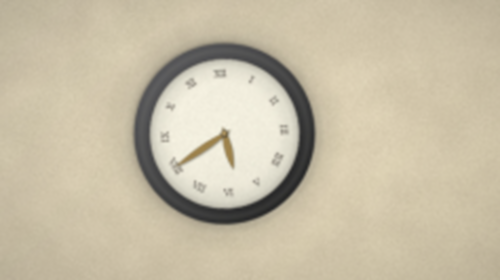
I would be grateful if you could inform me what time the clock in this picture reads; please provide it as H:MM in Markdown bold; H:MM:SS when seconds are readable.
**5:40**
